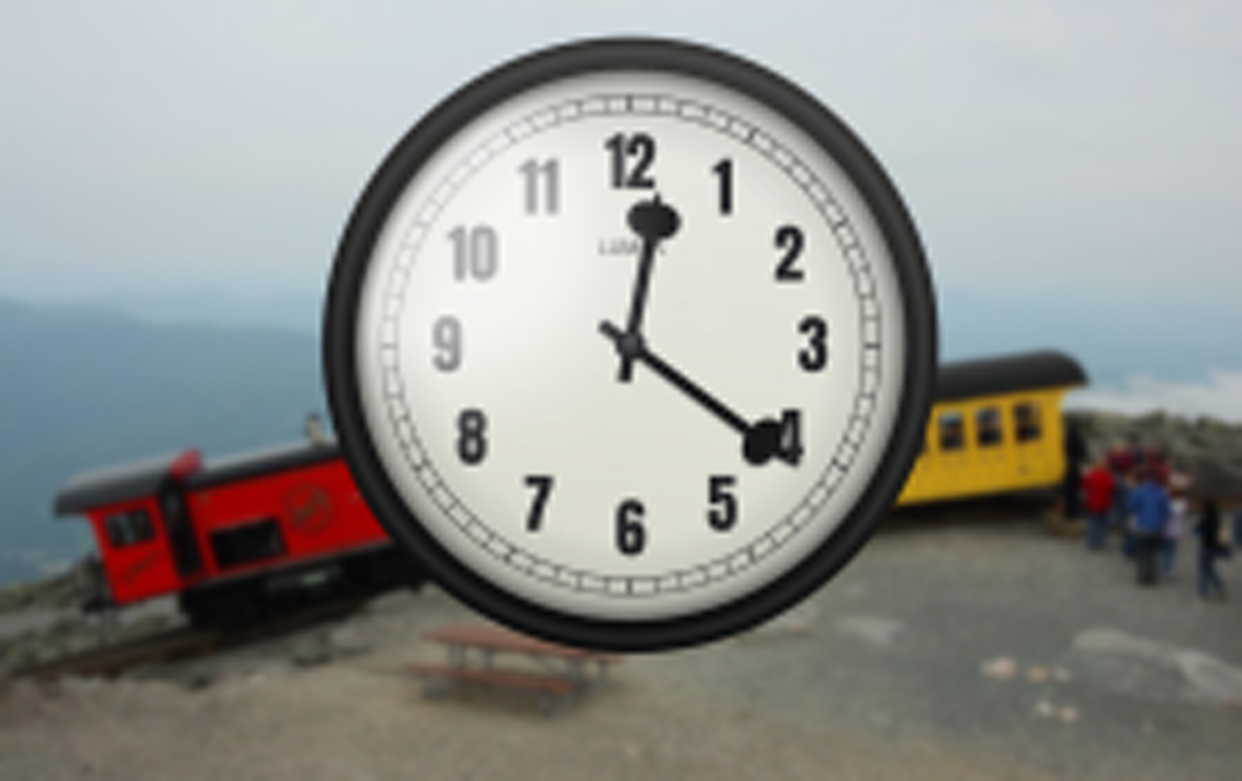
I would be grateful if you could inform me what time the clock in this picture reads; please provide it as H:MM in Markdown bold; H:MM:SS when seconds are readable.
**12:21**
